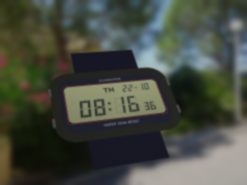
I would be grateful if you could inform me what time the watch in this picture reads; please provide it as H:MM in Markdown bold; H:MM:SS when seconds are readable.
**8:16**
